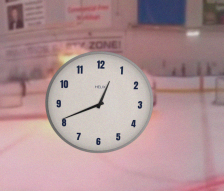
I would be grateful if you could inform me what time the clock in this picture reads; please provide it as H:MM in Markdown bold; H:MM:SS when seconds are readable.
**12:41**
